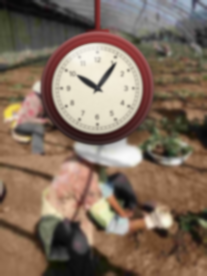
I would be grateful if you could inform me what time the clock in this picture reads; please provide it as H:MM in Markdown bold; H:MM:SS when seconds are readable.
**10:06**
